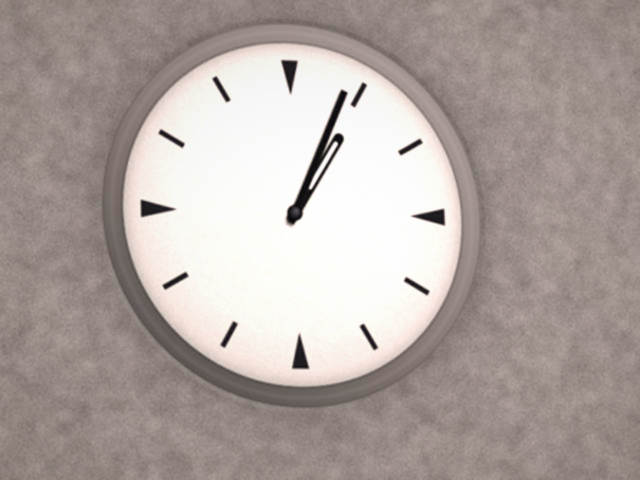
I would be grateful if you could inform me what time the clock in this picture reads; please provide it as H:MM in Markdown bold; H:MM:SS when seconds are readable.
**1:04**
